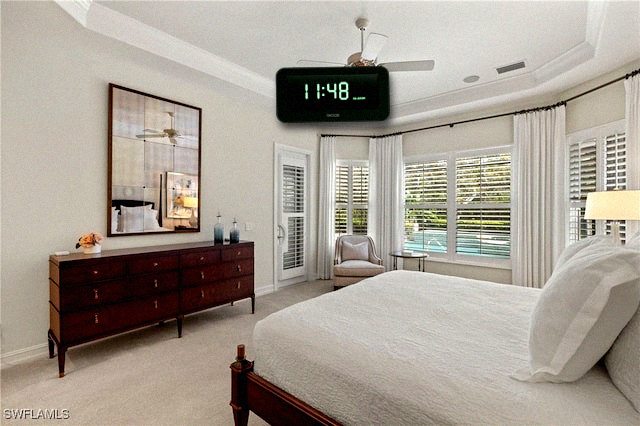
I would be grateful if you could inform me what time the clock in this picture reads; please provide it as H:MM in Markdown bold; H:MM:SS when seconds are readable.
**11:48**
